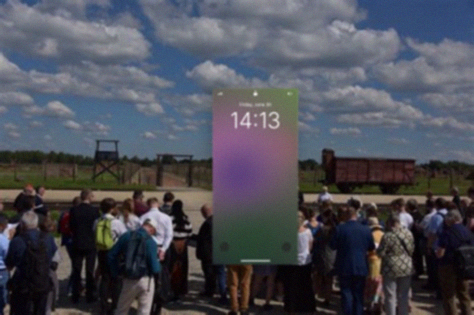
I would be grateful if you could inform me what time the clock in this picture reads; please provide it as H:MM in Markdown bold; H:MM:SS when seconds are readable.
**14:13**
